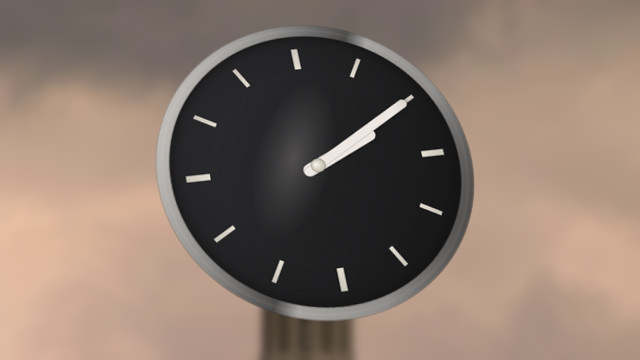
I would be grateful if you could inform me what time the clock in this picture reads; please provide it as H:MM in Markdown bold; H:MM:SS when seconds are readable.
**2:10**
